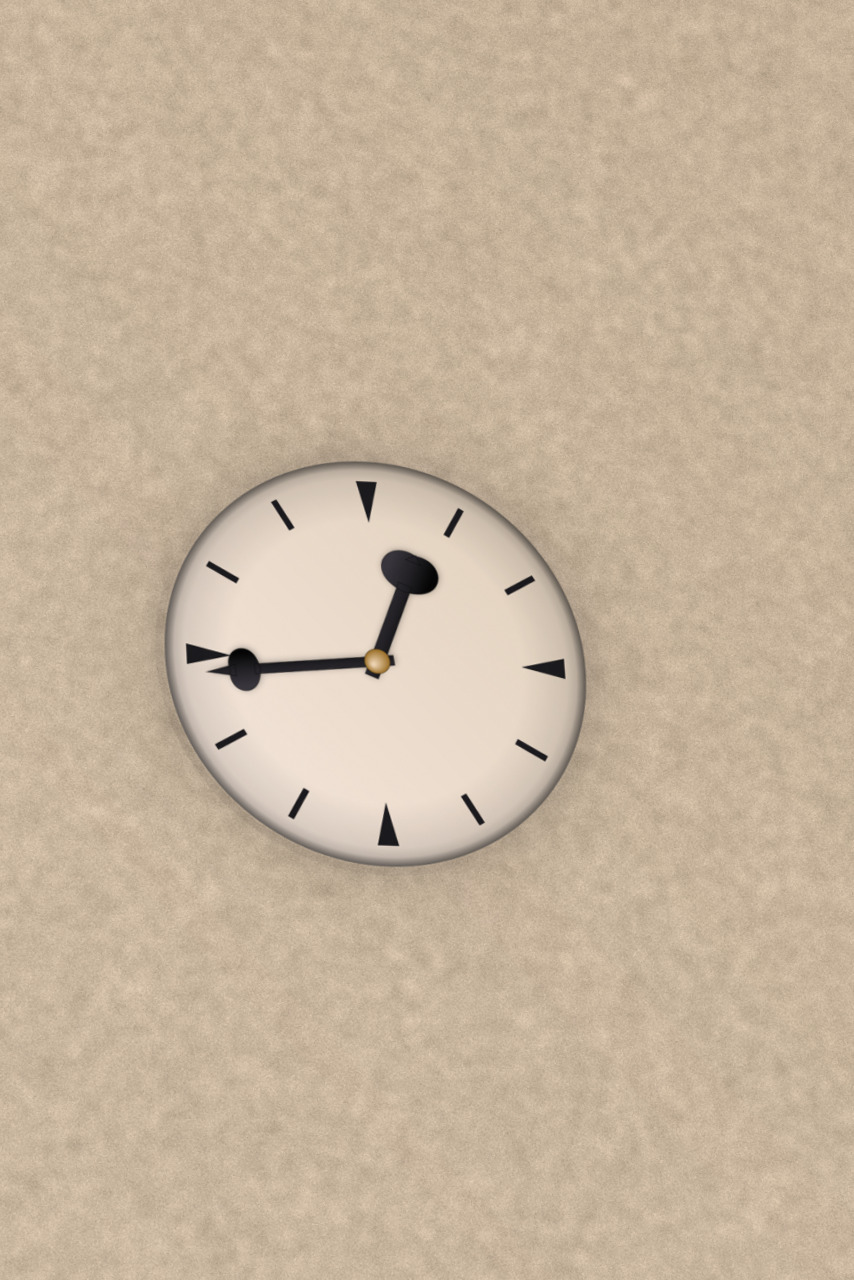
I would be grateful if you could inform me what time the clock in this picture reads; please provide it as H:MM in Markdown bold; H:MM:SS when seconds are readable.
**12:44**
